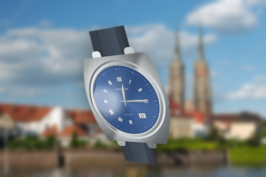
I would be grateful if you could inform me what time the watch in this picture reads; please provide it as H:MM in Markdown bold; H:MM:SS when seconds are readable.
**12:15**
